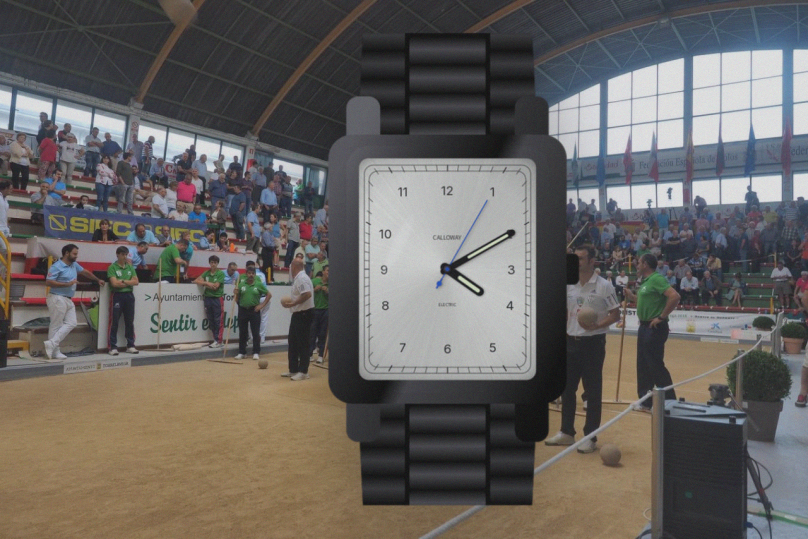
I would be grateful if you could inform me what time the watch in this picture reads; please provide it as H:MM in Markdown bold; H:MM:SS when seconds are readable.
**4:10:05**
